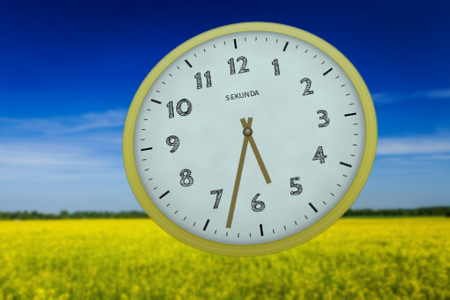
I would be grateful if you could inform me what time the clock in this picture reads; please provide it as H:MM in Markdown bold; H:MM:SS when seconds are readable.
**5:33**
